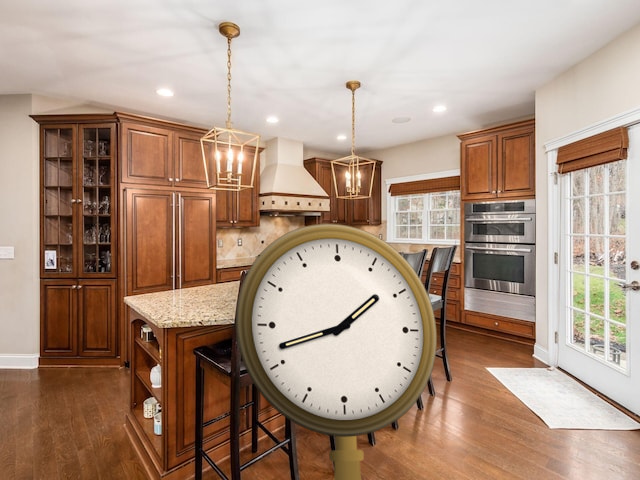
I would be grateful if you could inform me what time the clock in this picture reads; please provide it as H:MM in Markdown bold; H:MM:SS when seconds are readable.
**1:42**
